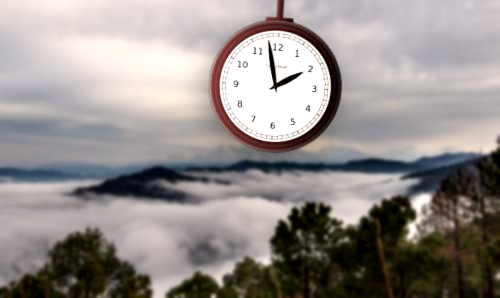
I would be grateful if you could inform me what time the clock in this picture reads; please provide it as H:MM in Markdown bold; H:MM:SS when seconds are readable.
**1:58**
